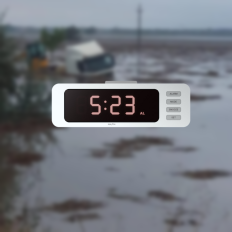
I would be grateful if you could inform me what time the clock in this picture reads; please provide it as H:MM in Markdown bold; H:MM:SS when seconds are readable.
**5:23**
